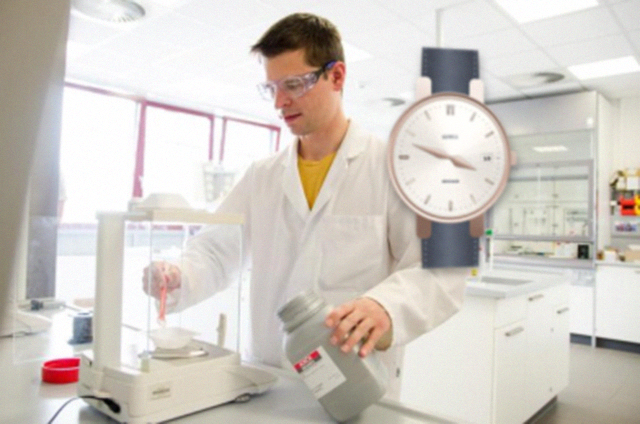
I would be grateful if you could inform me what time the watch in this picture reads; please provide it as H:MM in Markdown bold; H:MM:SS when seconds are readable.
**3:48**
